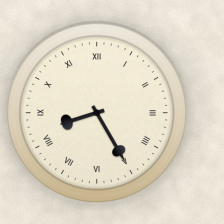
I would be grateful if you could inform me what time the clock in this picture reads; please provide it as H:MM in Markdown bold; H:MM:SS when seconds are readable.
**8:25**
